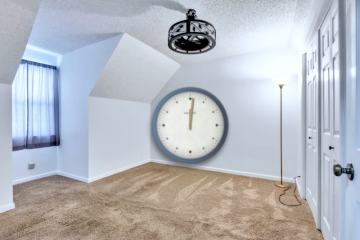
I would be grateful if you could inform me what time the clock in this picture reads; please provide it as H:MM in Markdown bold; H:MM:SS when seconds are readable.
**12:01**
